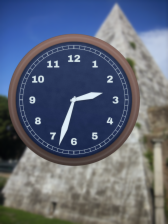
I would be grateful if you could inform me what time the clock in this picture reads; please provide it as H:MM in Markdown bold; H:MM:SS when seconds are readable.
**2:33**
